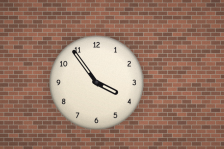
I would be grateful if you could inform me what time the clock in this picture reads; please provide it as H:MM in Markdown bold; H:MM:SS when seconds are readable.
**3:54**
